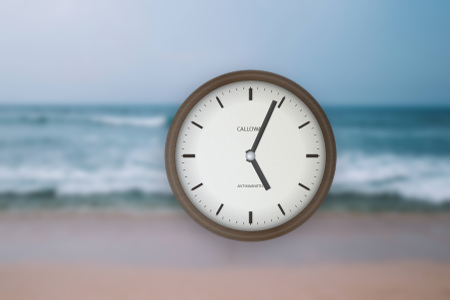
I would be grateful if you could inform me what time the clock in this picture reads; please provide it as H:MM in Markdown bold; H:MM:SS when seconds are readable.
**5:04**
